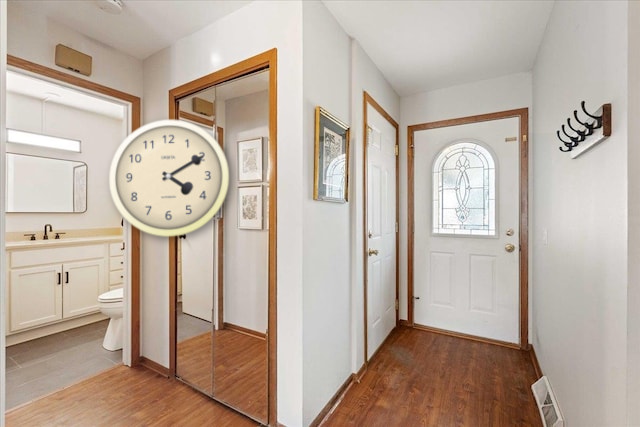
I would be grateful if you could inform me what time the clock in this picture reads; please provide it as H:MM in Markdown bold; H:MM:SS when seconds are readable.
**4:10**
